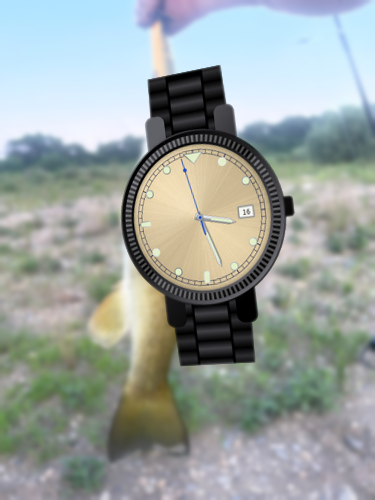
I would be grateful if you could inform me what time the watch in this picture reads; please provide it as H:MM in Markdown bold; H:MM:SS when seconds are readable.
**3:26:58**
